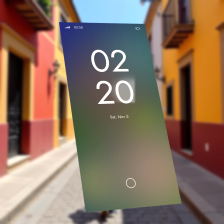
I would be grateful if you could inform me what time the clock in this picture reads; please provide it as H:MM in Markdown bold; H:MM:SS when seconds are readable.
**2:20**
